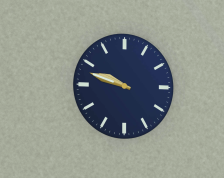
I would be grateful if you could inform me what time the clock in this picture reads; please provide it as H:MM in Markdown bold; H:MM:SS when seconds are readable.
**9:48**
